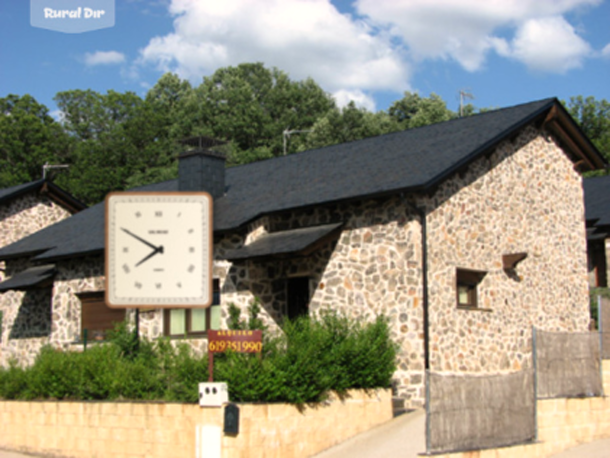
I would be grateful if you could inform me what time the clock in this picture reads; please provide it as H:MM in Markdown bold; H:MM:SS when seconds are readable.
**7:50**
